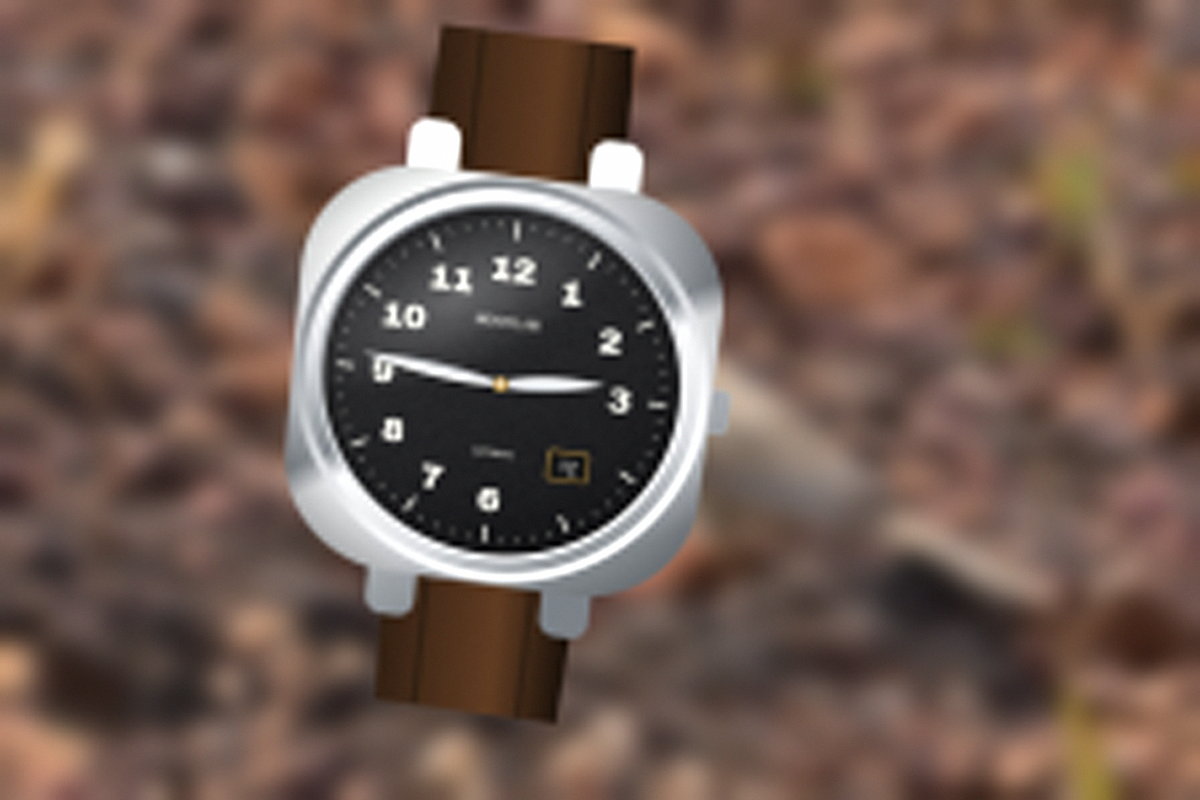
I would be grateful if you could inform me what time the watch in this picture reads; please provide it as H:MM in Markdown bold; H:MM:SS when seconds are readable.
**2:46**
